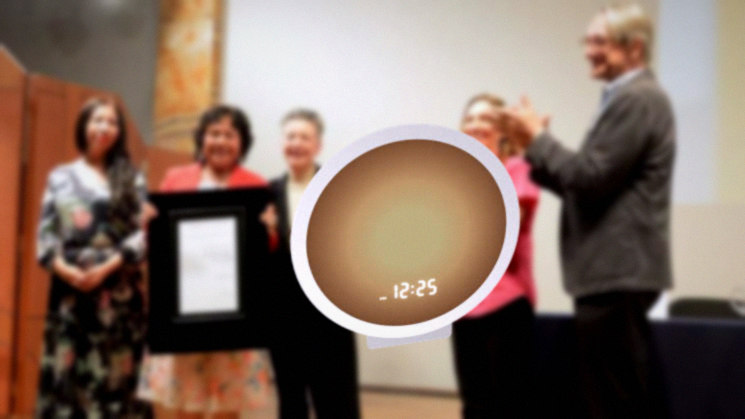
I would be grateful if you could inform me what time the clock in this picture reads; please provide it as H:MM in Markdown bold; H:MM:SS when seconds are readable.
**12:25**
